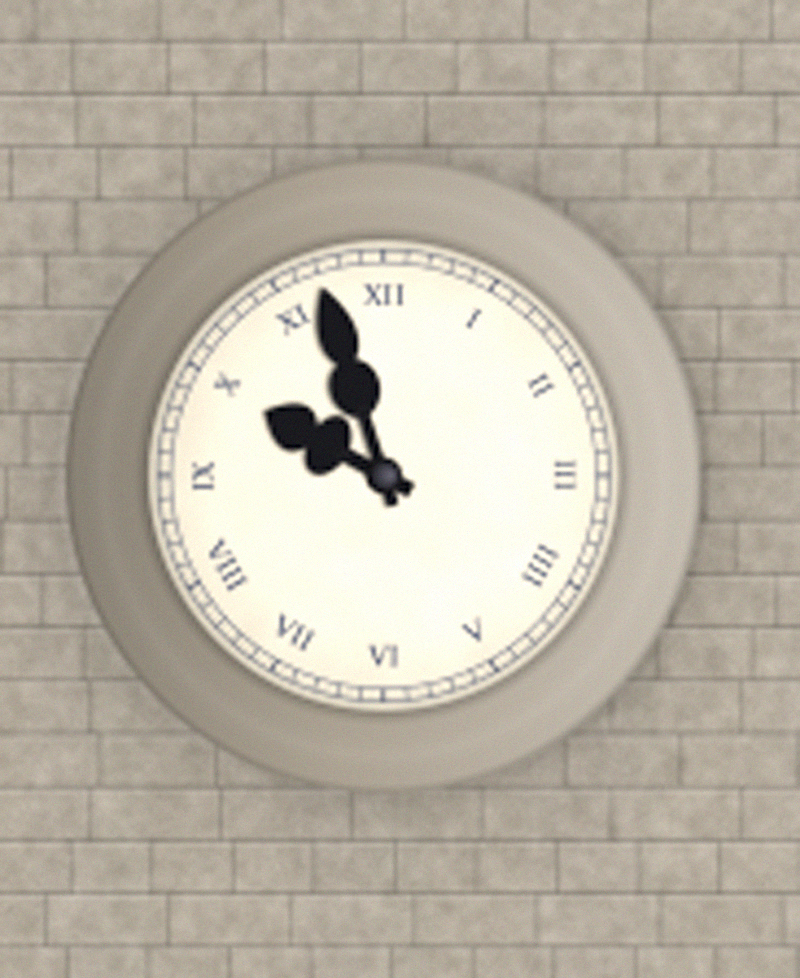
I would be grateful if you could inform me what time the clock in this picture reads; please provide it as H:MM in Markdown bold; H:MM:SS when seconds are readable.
**9:57**
